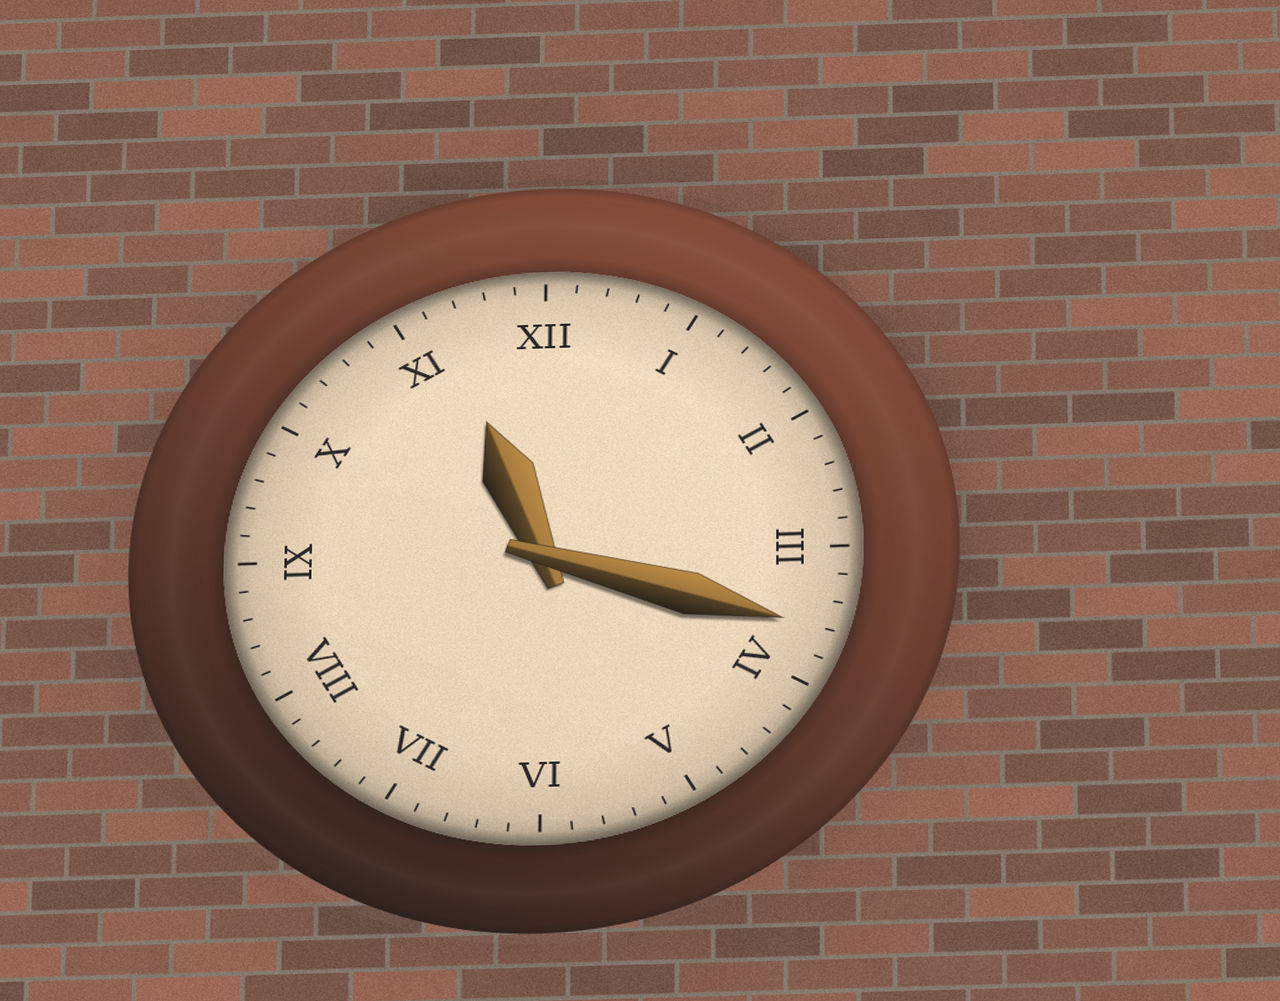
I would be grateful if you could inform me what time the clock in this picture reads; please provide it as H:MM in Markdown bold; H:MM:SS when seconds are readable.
**11:18**
